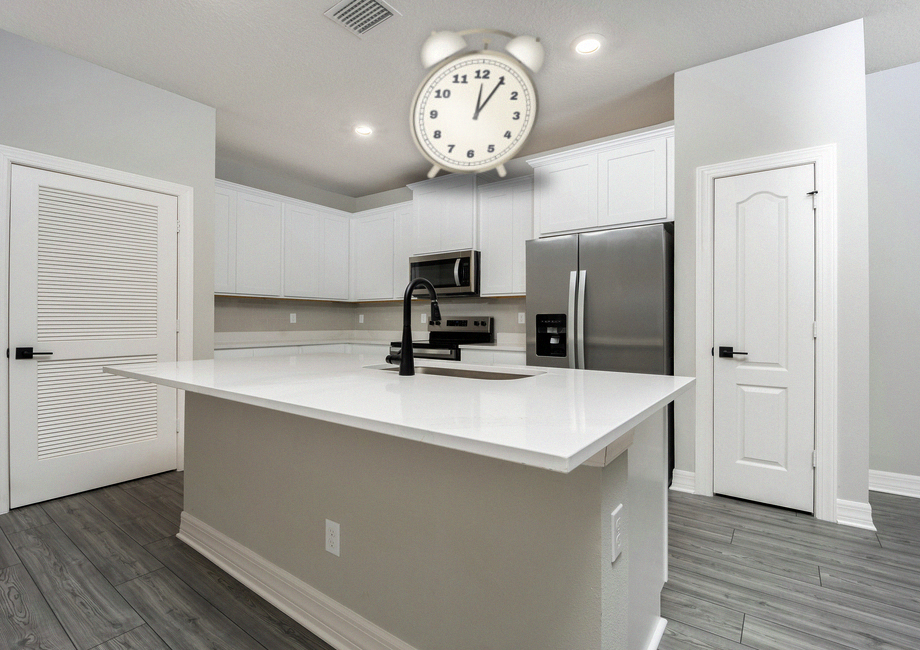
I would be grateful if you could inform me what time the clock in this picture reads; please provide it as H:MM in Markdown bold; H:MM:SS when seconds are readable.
**12:05**
